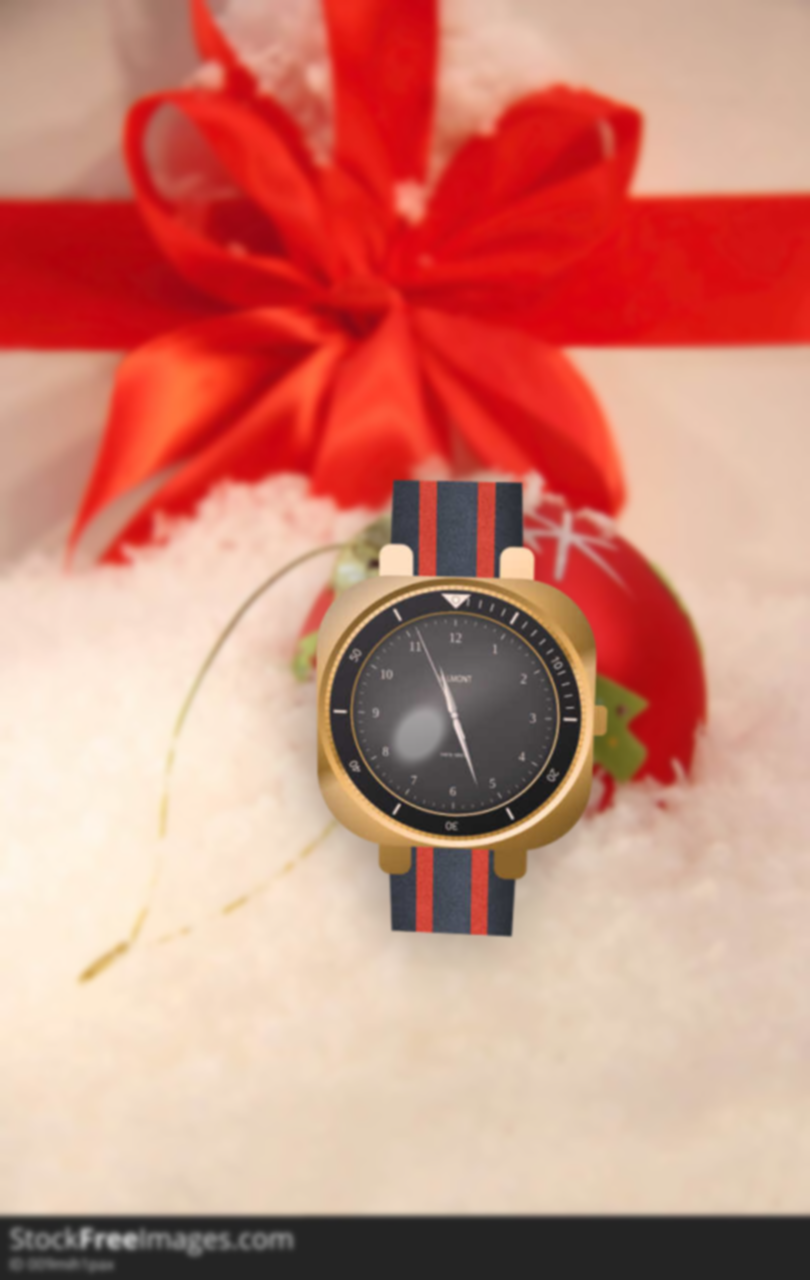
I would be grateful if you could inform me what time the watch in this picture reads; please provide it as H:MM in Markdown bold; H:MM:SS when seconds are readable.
**11:26:56**
